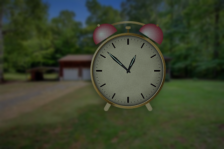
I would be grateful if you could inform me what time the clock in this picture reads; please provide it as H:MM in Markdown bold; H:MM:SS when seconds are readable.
**12:52**
